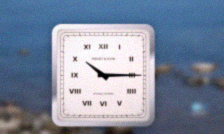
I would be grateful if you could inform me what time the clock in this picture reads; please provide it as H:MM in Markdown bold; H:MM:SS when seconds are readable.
**10:15**
